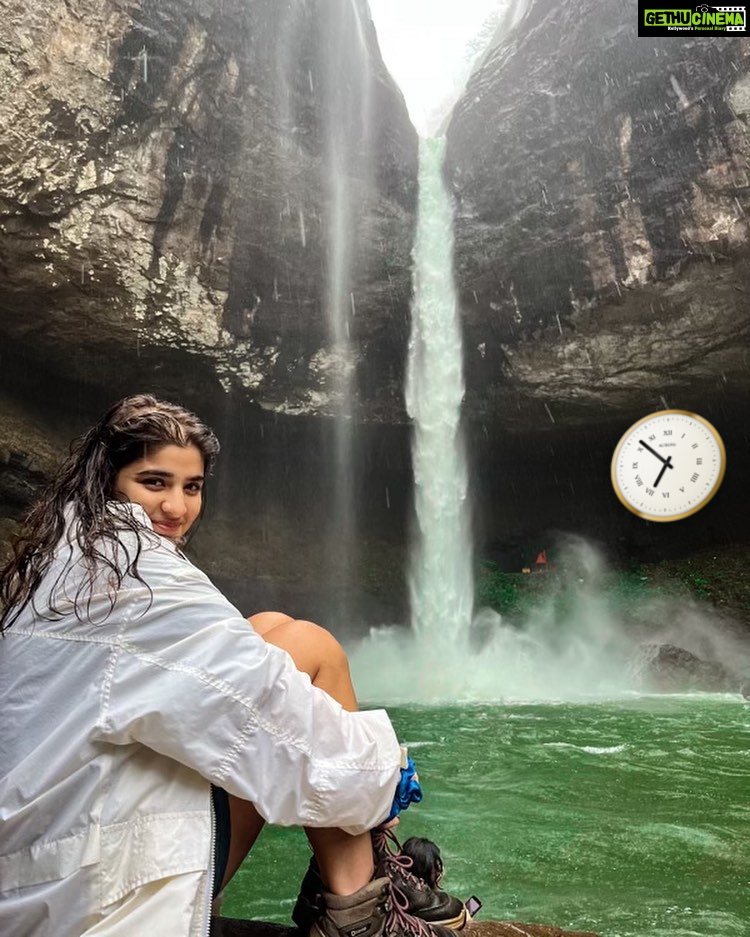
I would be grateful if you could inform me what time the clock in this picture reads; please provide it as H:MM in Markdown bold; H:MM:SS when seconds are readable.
**6:52**
